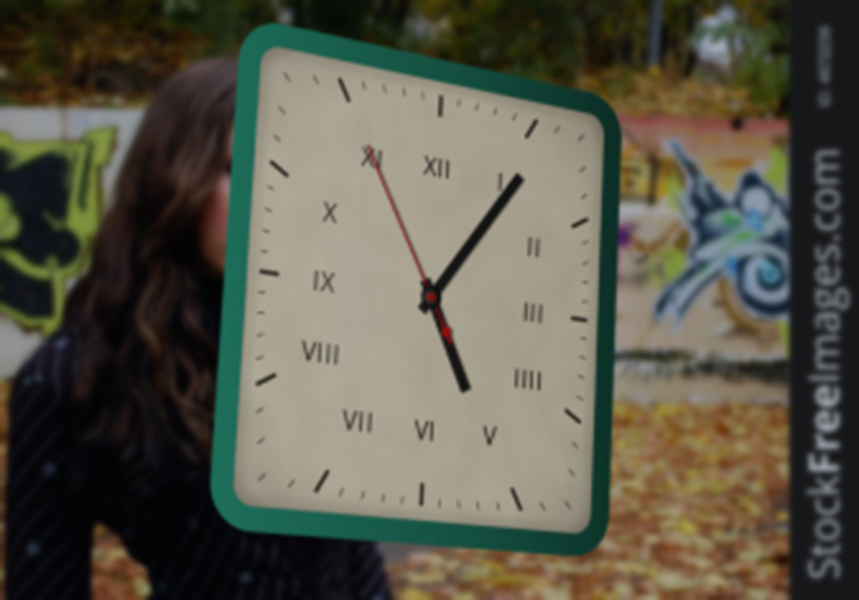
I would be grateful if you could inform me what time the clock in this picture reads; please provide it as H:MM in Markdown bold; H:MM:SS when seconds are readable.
**5:05:55**
